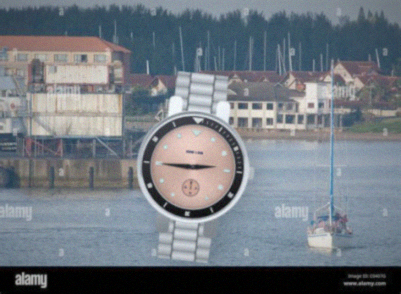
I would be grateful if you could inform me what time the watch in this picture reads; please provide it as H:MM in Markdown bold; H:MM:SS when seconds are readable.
**2:45**
